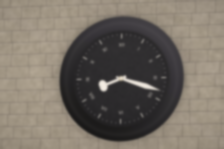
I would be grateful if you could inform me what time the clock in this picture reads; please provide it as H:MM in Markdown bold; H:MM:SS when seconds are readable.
**8:18**
